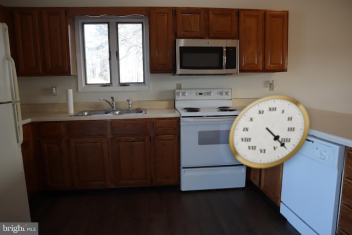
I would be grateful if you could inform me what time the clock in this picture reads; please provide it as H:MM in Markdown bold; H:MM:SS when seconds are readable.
**4:22**
